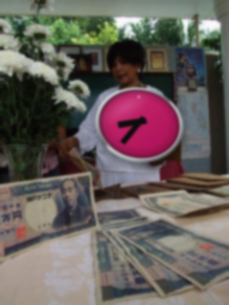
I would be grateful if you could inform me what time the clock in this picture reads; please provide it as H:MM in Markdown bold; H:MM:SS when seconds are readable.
**8:36**
